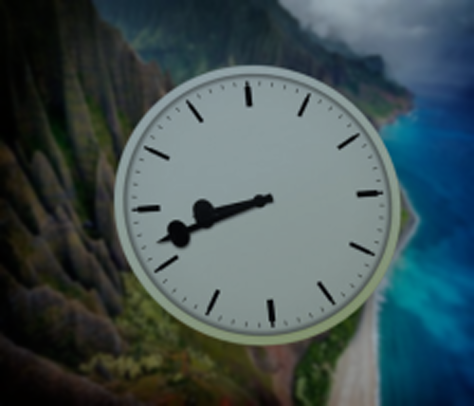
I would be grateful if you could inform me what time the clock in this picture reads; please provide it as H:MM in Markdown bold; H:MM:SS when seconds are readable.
**8:42**
